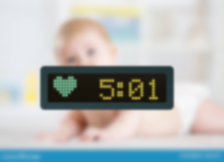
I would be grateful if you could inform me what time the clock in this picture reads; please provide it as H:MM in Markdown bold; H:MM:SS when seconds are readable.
**5:01**
